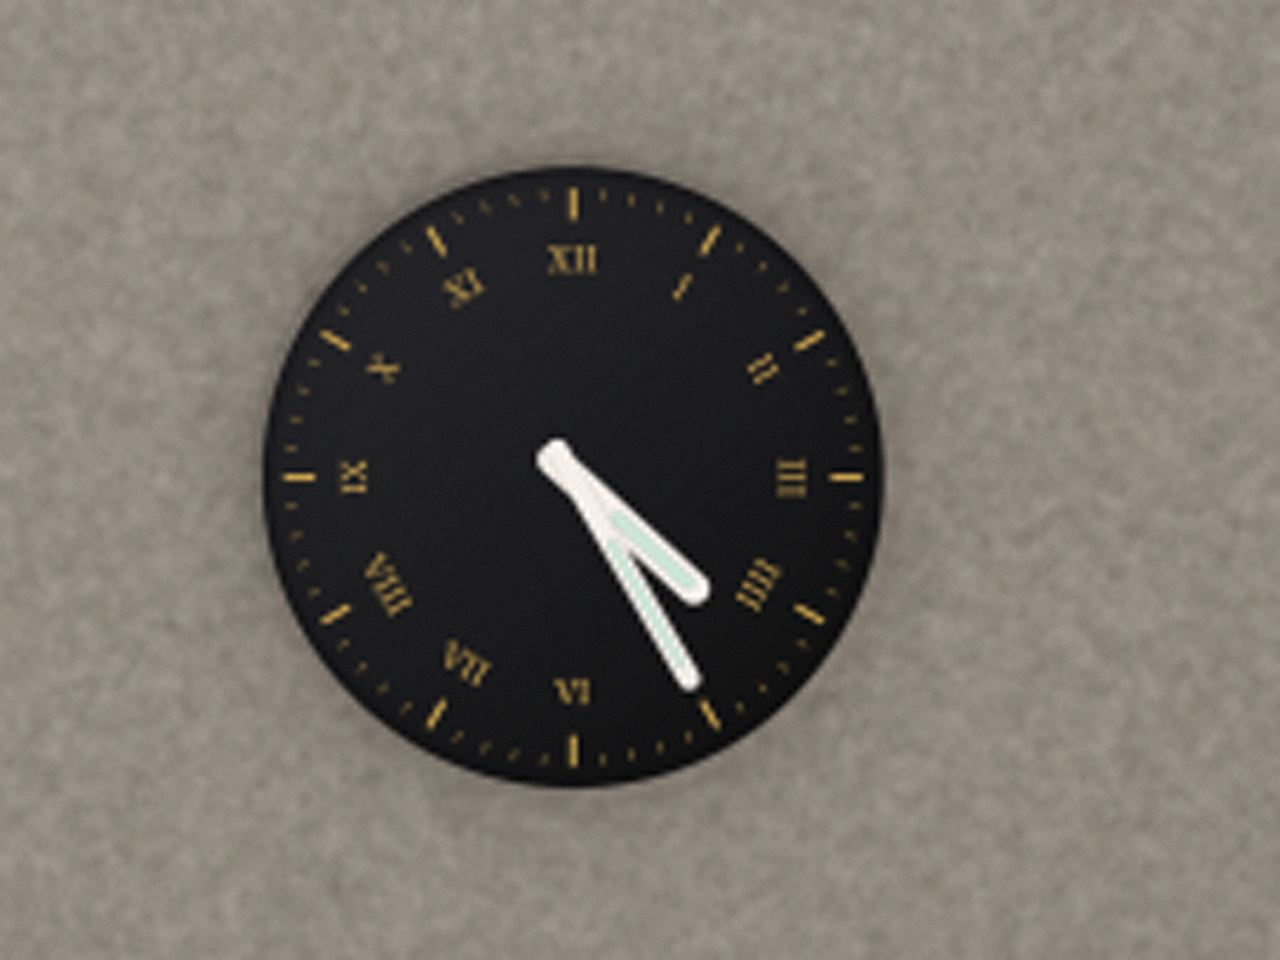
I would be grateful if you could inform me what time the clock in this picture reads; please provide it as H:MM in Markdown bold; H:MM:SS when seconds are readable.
**4:25**
